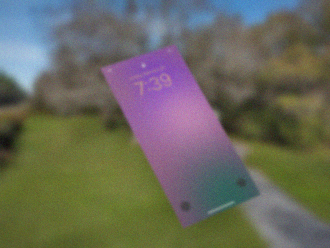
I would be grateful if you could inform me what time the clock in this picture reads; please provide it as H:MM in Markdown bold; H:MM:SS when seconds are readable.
**7:39**
